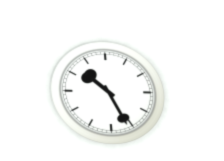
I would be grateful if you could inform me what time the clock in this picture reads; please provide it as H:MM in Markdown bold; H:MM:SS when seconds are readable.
**10:26**
